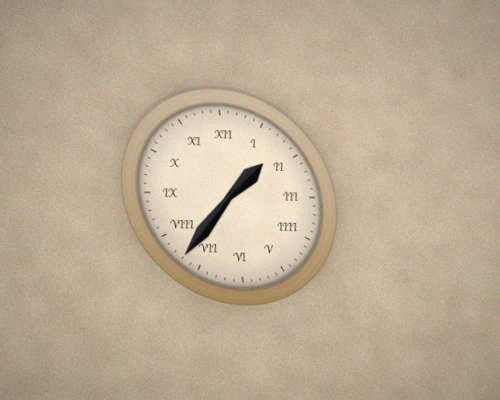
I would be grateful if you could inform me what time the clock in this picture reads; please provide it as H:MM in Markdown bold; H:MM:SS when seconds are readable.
**1:37**
